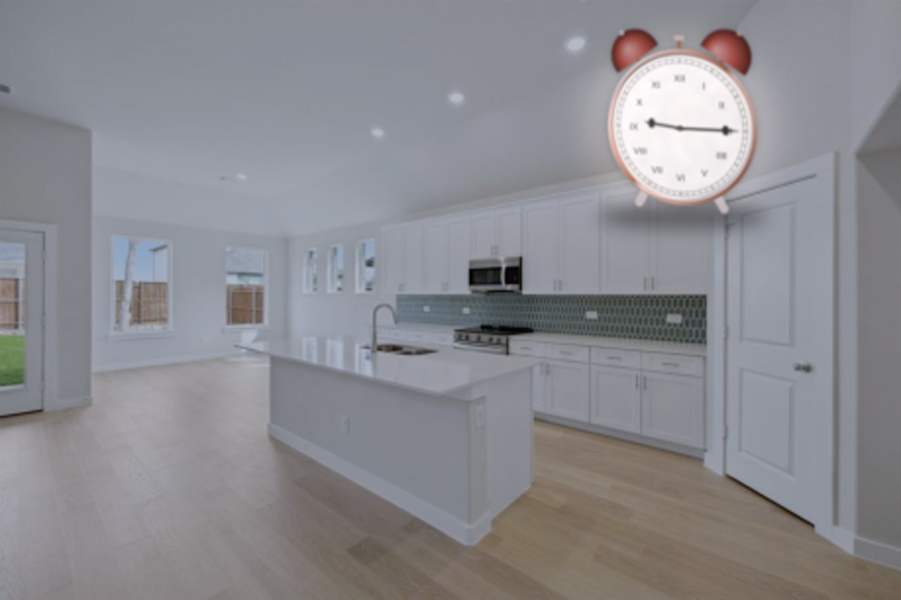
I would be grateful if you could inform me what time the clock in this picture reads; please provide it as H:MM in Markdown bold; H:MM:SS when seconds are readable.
**9:15**
